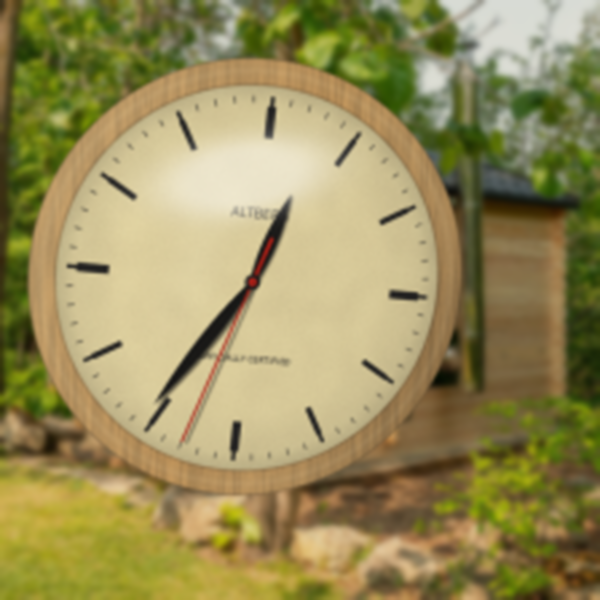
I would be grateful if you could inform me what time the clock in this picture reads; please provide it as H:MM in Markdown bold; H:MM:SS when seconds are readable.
**12:35:33**
